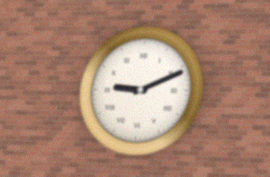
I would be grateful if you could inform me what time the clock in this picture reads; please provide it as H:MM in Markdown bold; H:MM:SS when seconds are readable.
**9:11**
